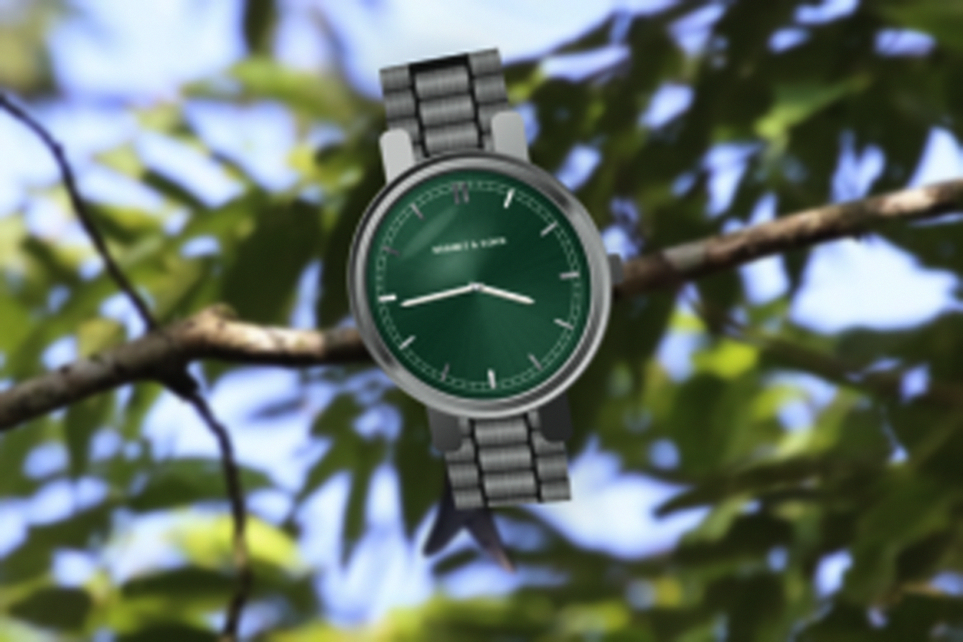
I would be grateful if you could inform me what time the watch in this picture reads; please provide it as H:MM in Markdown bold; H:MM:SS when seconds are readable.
**3:44**
